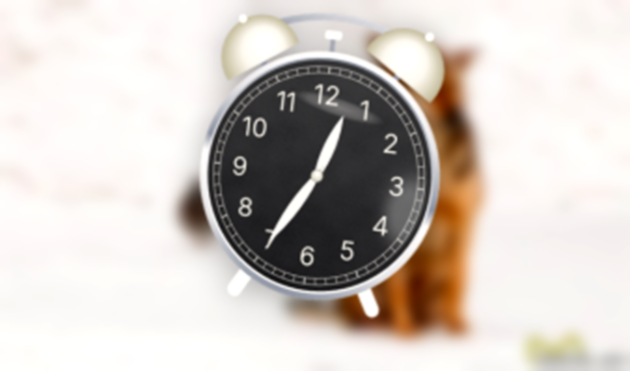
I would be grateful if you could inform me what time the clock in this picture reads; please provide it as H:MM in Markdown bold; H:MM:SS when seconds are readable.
**12:35**
